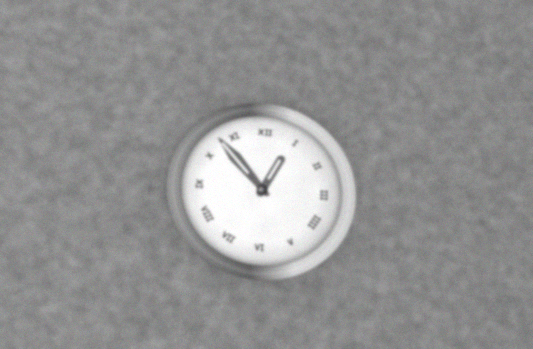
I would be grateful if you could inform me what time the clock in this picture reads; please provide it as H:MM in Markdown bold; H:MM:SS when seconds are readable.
**12:53**
